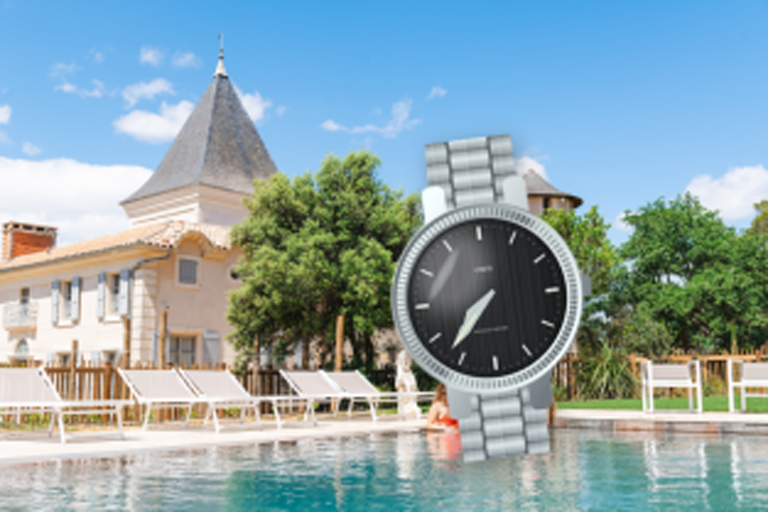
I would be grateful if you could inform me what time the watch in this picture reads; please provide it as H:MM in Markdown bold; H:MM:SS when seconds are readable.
**7:37**
